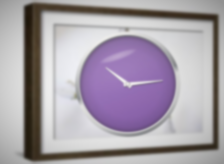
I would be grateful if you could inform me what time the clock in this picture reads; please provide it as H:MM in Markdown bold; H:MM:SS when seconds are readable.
**10:14**
